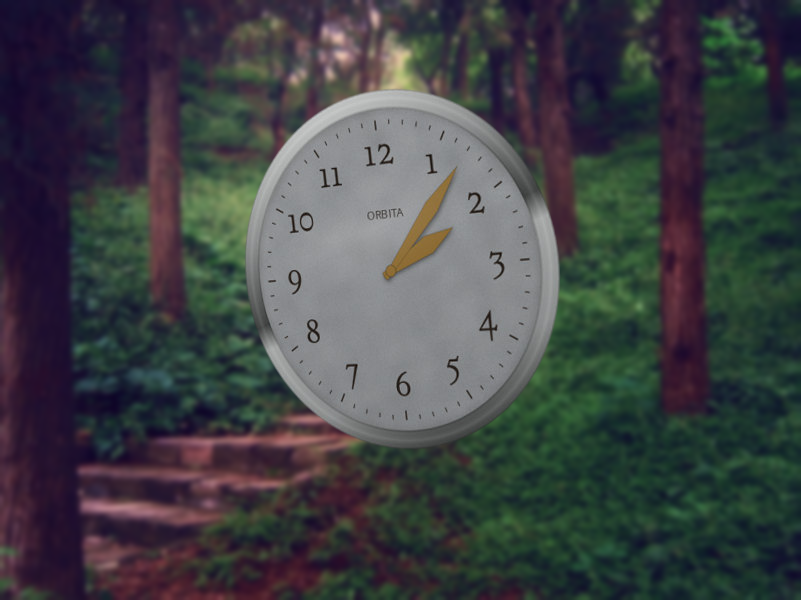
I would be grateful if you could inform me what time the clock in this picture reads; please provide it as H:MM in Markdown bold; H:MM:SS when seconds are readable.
**2:07**
